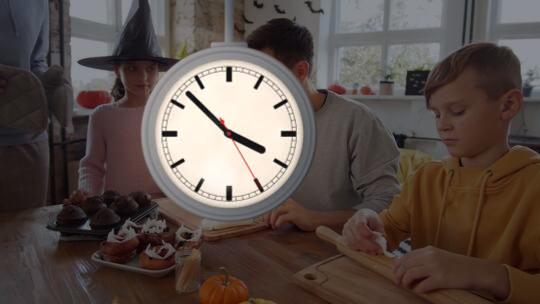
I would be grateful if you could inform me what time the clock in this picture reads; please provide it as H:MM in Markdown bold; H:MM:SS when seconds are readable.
**3:52:25**
